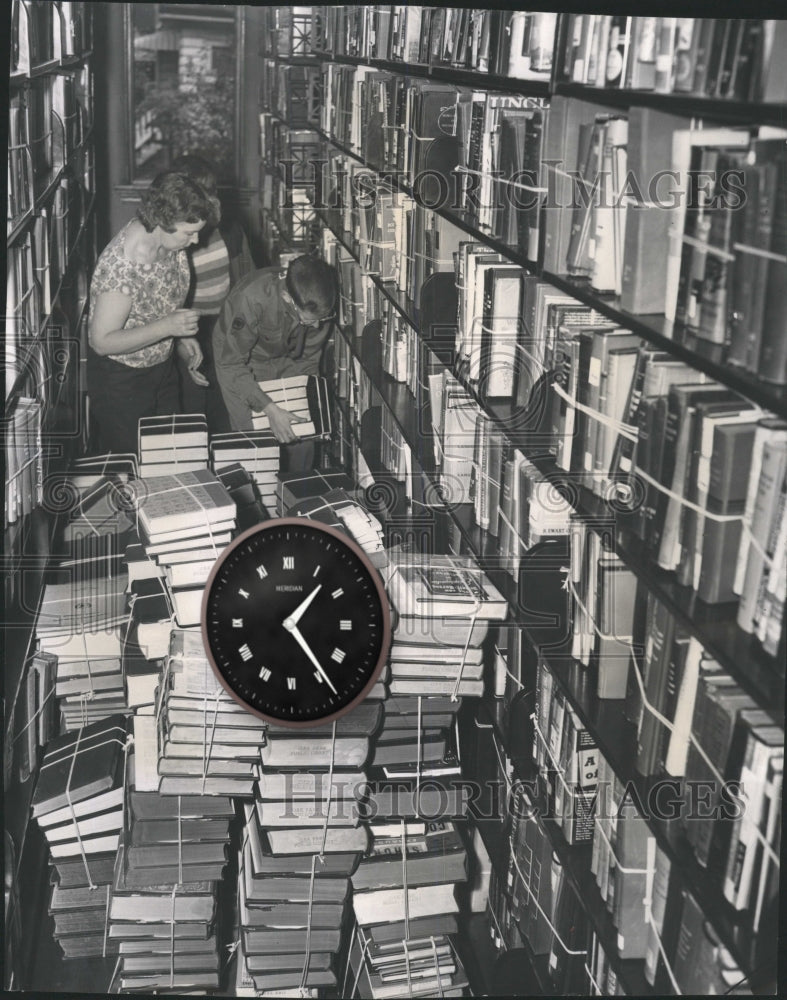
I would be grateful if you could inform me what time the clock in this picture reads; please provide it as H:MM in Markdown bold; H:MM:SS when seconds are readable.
**1:24**
